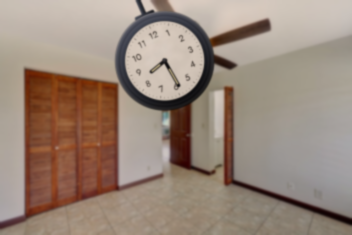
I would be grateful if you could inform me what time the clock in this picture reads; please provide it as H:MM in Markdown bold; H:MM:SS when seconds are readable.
**8:29**
